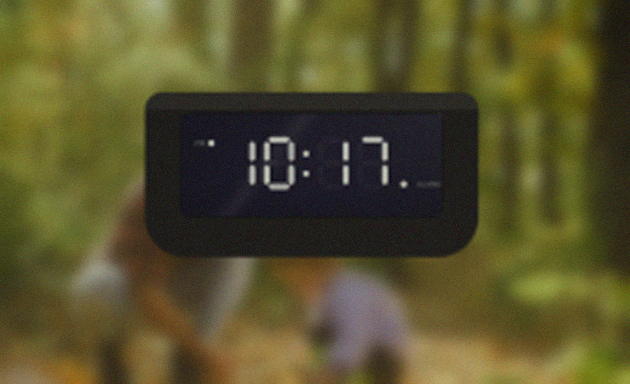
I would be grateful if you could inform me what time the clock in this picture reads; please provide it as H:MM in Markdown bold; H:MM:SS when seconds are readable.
**10:17**
